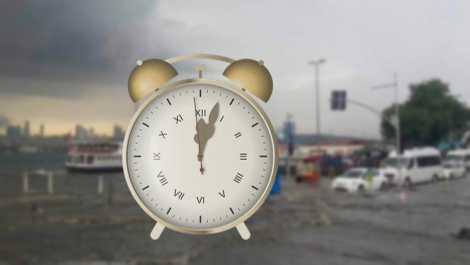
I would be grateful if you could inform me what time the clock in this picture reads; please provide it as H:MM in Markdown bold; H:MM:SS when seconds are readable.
**12:02:59**
